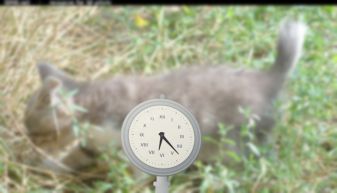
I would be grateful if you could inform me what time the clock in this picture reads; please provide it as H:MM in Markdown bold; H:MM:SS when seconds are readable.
**6:23**
